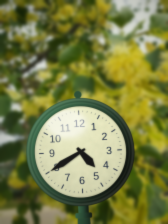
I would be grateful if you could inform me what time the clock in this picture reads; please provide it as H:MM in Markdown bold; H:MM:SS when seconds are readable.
**4:40**
